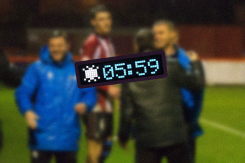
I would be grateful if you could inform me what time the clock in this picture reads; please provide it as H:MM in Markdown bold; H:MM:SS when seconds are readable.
**5:59**
